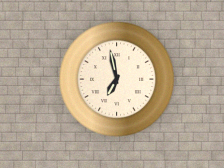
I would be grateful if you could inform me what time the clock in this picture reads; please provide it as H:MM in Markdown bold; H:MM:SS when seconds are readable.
**6:58**
